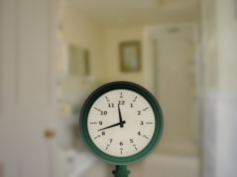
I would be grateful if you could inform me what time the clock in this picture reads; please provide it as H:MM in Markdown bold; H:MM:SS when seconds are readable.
**11:42**
